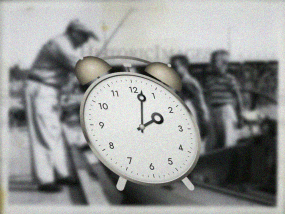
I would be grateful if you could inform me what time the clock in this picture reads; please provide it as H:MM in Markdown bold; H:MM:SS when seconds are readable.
**2:02**
